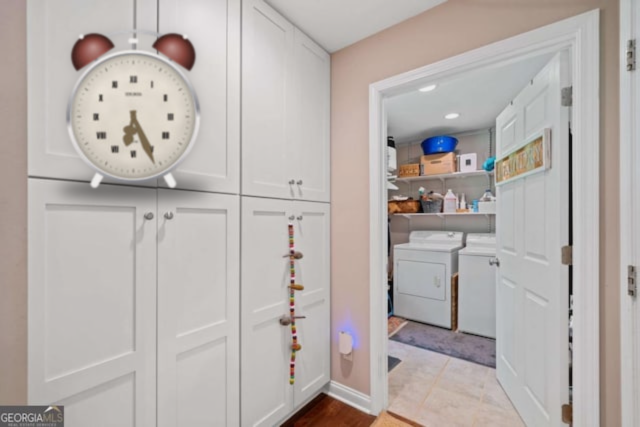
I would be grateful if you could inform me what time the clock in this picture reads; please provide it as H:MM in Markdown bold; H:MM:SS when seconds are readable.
**6:26**
